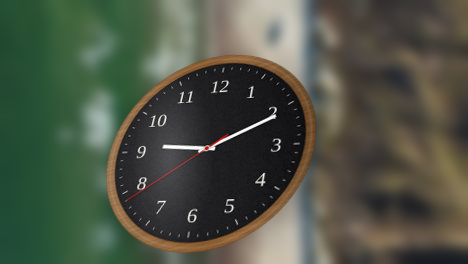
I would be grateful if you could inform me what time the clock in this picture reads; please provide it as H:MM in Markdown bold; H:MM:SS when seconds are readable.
**9:10:39**
